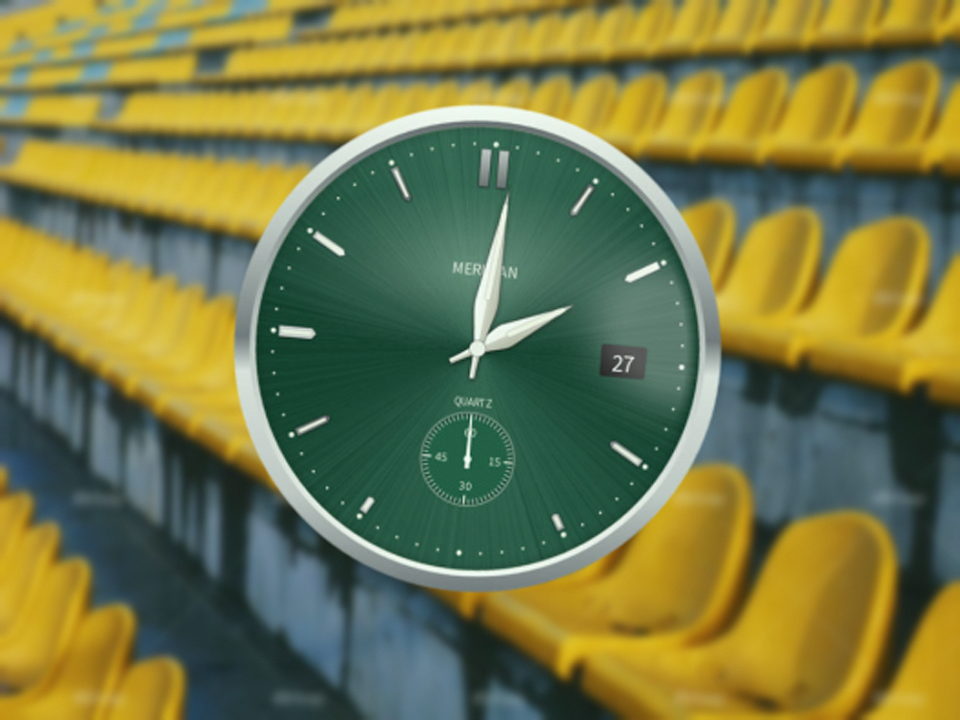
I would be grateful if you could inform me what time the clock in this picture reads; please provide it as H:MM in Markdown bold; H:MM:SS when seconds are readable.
**2:01**
